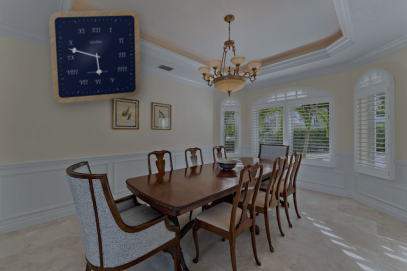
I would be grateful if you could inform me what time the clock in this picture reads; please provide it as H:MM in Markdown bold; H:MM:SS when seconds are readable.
**5:48**
